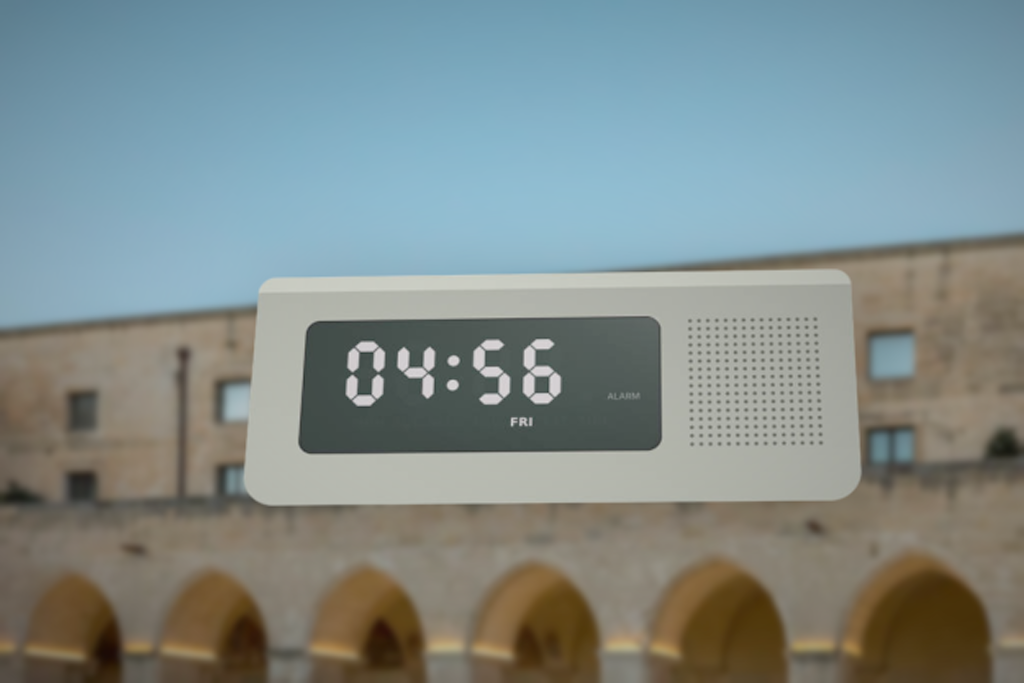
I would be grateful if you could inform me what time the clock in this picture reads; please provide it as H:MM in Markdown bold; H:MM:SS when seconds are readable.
**4:56**
